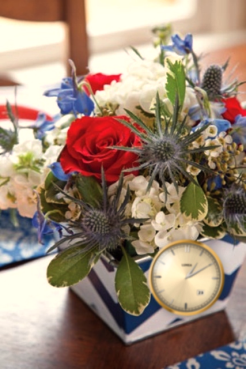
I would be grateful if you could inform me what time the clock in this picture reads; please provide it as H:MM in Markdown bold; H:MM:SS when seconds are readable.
**1:10**
